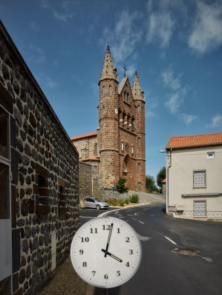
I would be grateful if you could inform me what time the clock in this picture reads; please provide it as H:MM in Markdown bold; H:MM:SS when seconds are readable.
**4:02**
